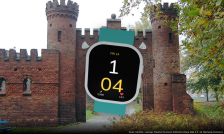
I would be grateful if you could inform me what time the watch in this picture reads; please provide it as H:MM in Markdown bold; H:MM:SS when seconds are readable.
**1:04**
